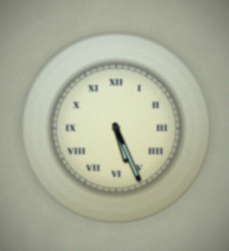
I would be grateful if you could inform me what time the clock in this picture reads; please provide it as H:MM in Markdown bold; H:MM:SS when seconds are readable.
**5:26**
